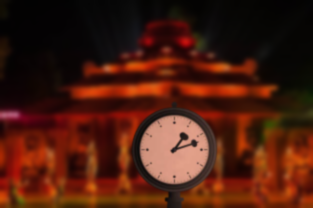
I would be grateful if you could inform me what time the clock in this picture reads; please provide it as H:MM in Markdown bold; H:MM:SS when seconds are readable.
**1:12**
